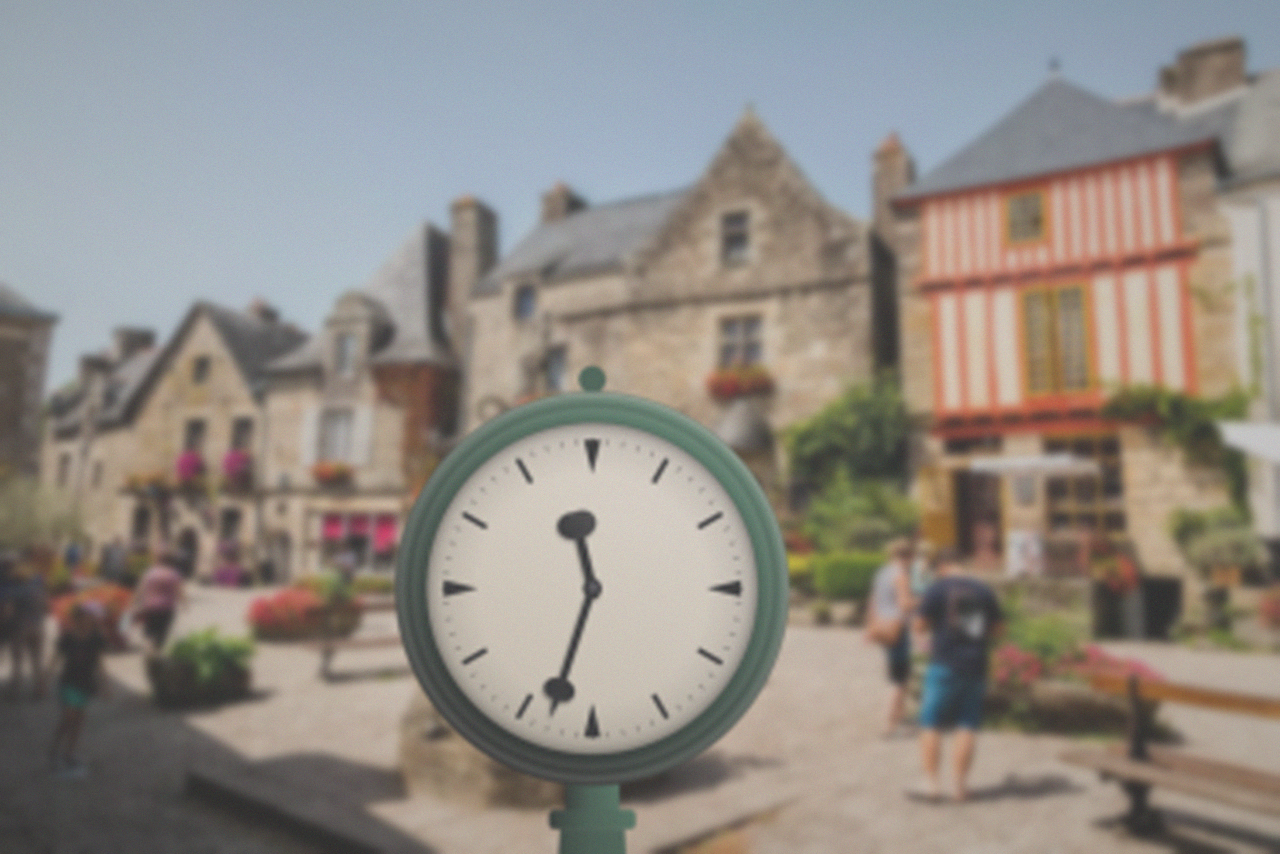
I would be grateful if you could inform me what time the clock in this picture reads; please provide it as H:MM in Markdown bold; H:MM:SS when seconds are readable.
**11:33**
